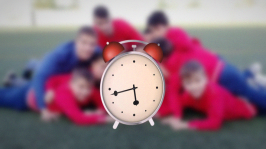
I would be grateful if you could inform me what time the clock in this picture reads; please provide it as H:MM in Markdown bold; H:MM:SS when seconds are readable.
**5:43**
